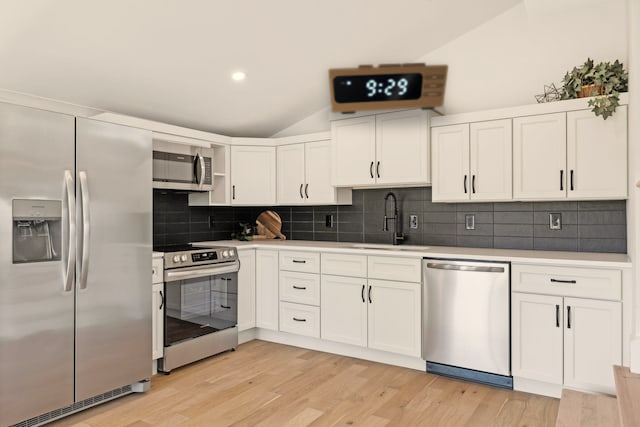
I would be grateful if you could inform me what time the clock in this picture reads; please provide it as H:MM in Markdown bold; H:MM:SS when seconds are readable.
**9:29**
